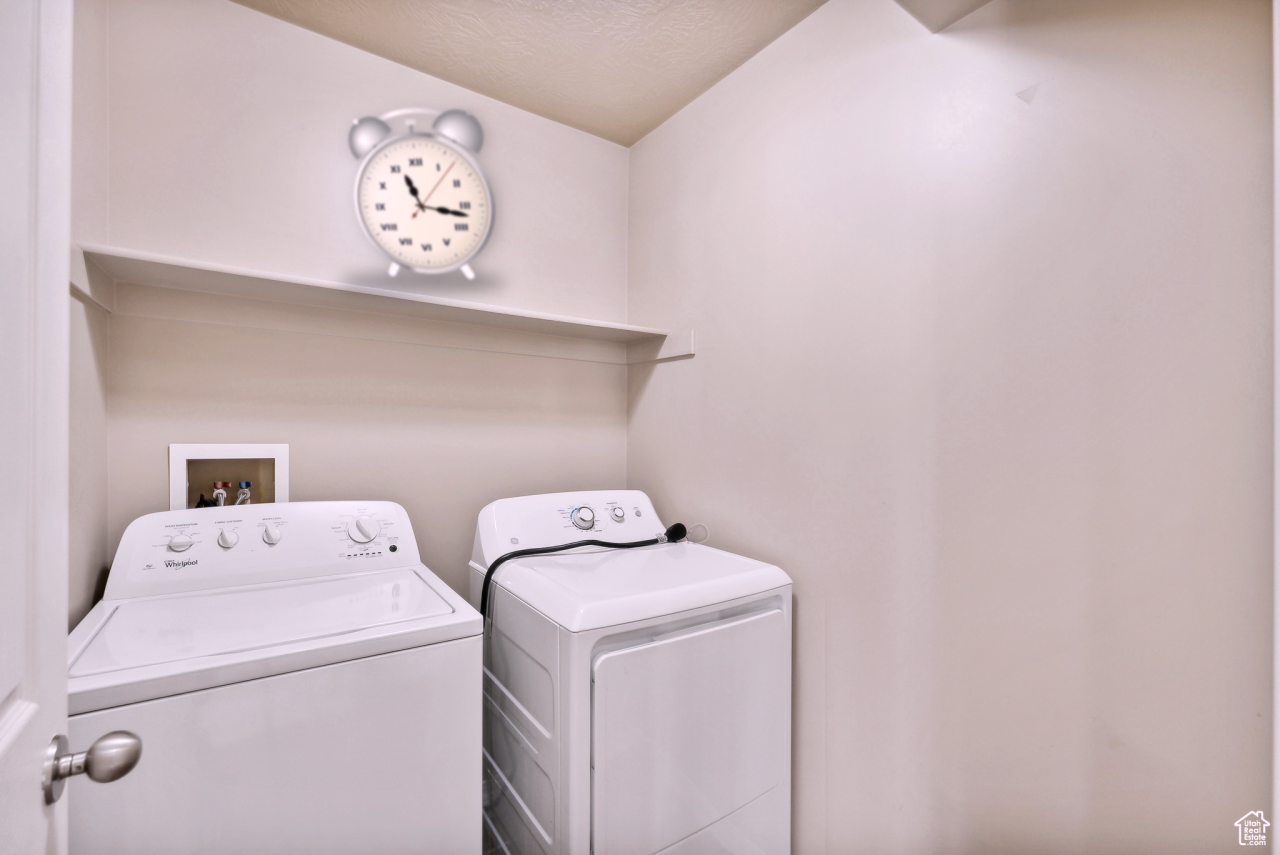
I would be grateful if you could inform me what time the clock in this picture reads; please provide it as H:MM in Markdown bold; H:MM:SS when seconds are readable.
**11:17:07**
